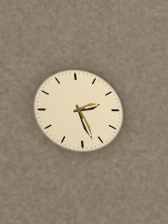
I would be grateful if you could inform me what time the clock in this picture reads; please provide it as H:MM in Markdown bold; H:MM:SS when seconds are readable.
**2:27**
